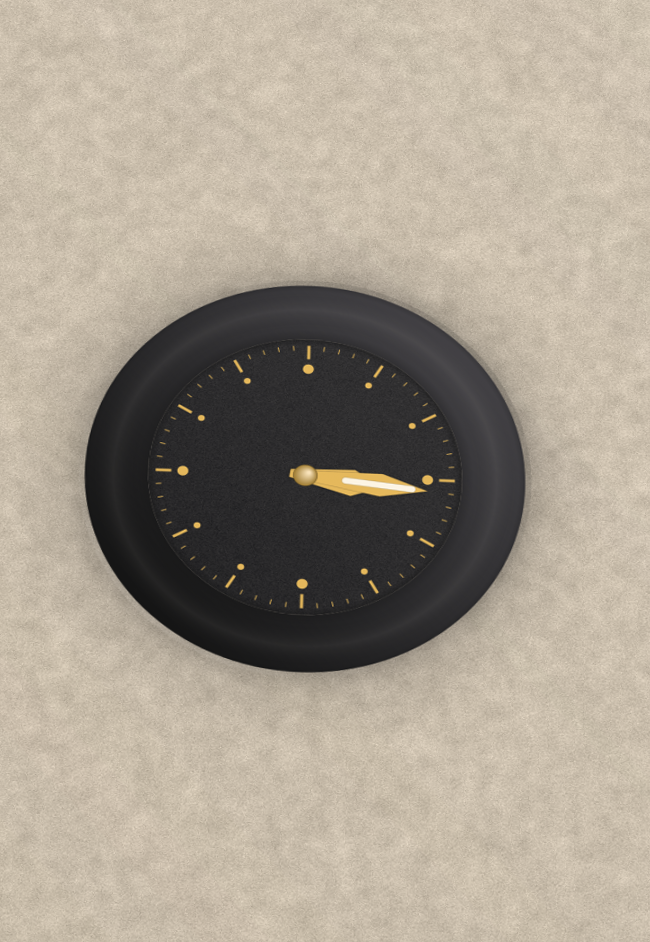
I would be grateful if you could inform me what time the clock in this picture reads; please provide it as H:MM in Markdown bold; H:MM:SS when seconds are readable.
**3:16**
